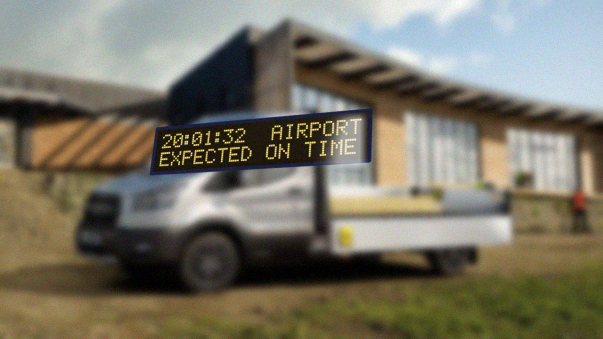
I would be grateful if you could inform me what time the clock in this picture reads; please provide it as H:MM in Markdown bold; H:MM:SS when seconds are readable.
**20:01:32**
